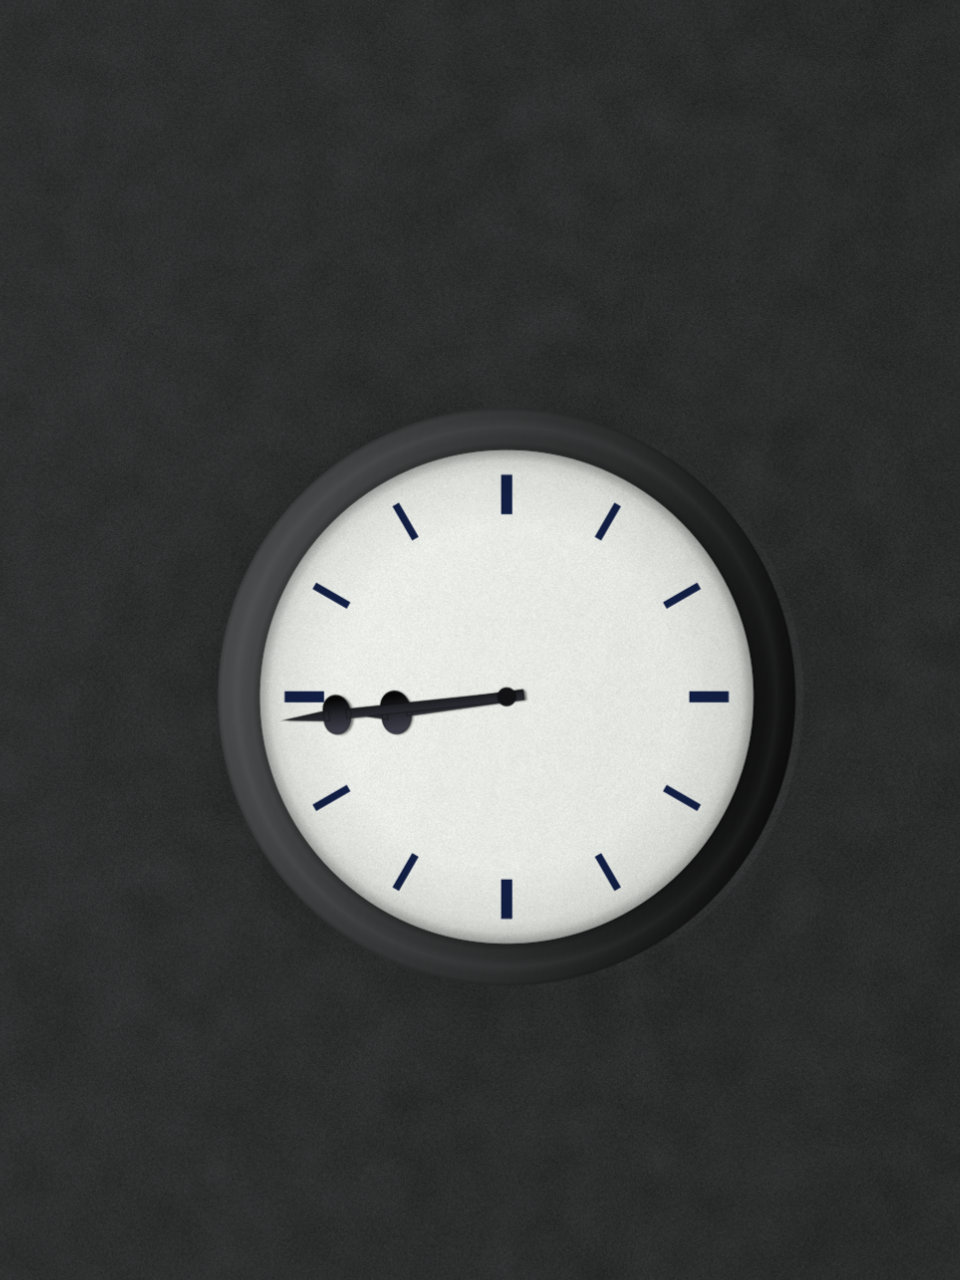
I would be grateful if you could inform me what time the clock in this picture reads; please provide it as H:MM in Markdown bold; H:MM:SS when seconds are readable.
**8:44**
